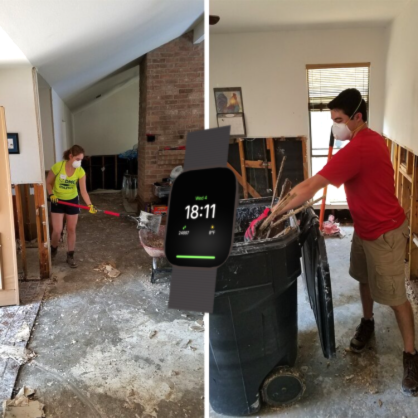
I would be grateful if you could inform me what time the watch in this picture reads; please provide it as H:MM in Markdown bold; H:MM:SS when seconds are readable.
**18:11**
